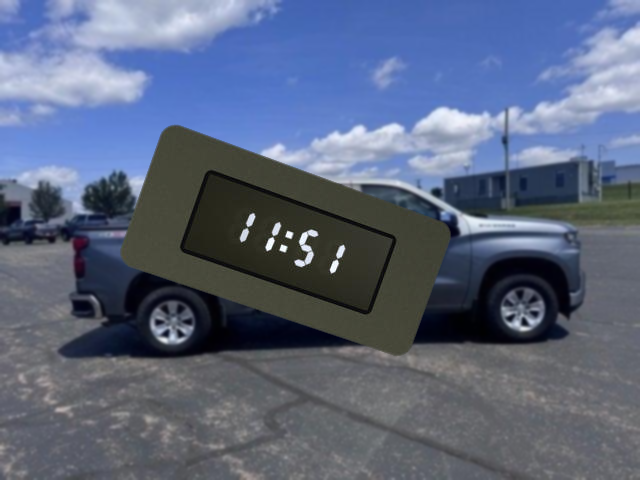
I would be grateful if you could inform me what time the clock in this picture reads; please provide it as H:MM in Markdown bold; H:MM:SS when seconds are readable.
**11:51**
